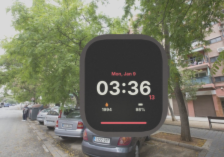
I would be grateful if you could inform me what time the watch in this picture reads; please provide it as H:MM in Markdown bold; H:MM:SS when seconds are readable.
**3:36**
